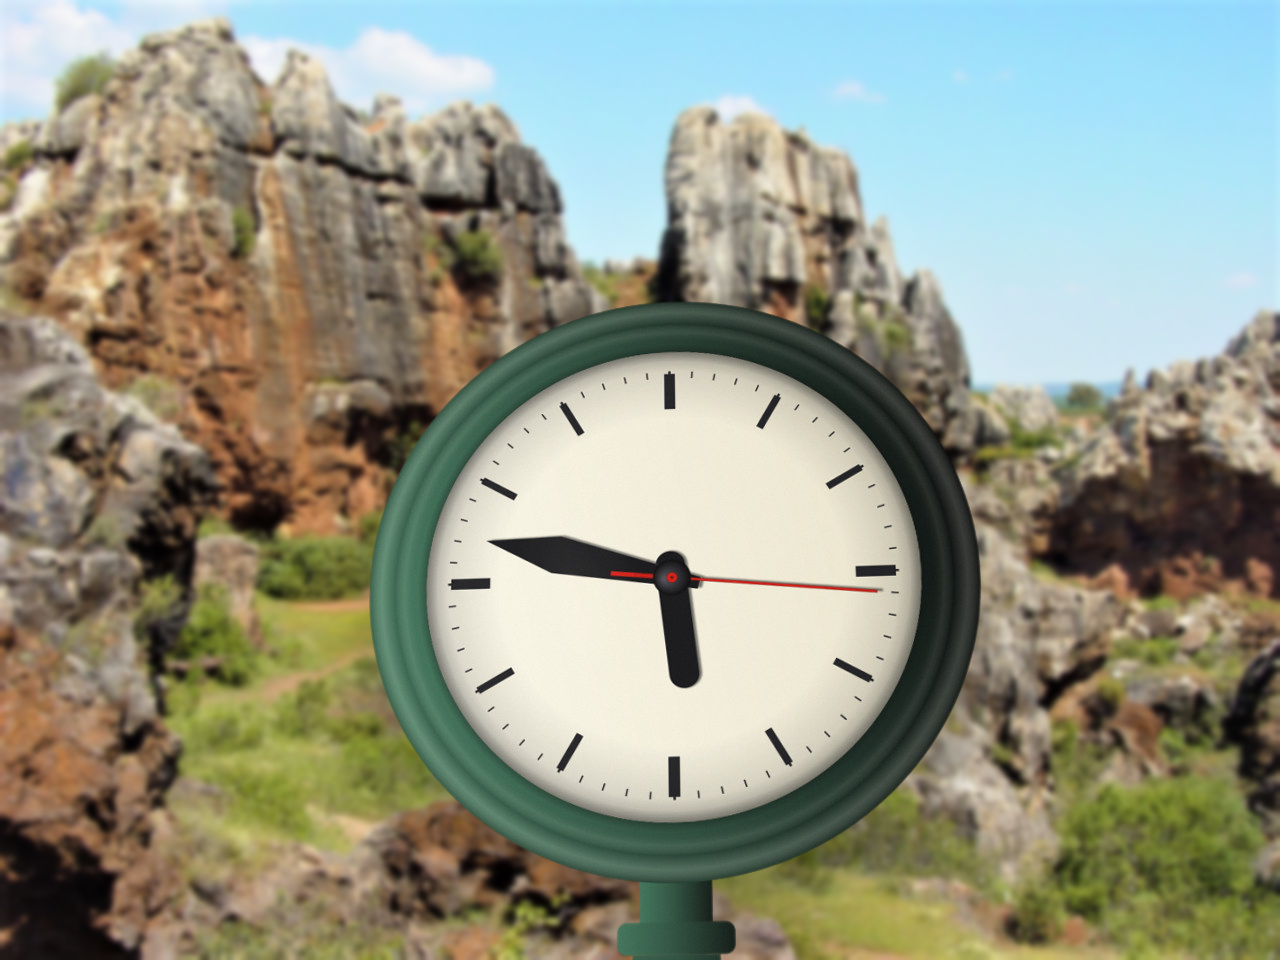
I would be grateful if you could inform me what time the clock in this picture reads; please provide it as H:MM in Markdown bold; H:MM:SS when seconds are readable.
**5:47:16**
